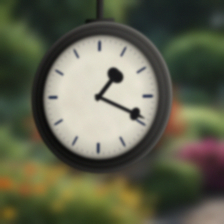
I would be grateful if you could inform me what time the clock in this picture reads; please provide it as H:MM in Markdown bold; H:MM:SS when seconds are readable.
**1:19**
